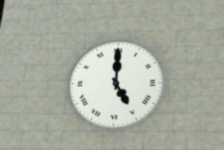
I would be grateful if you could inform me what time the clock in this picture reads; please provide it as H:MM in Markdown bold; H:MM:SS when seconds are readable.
**5:00**
